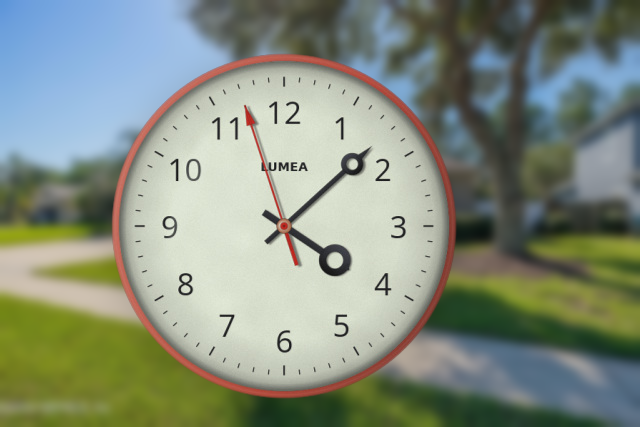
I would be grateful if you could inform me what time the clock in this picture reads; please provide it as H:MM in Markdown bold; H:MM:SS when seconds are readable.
**4:07:57**
